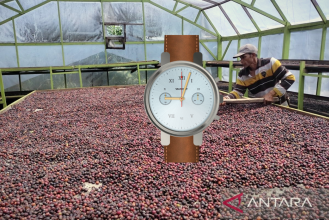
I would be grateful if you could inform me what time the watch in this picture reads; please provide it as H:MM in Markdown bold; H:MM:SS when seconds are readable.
**9:03**
